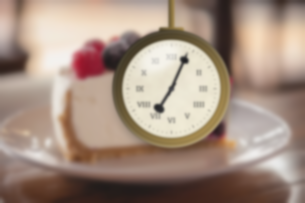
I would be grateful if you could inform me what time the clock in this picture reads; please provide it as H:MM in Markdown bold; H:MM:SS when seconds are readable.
**7:04**
